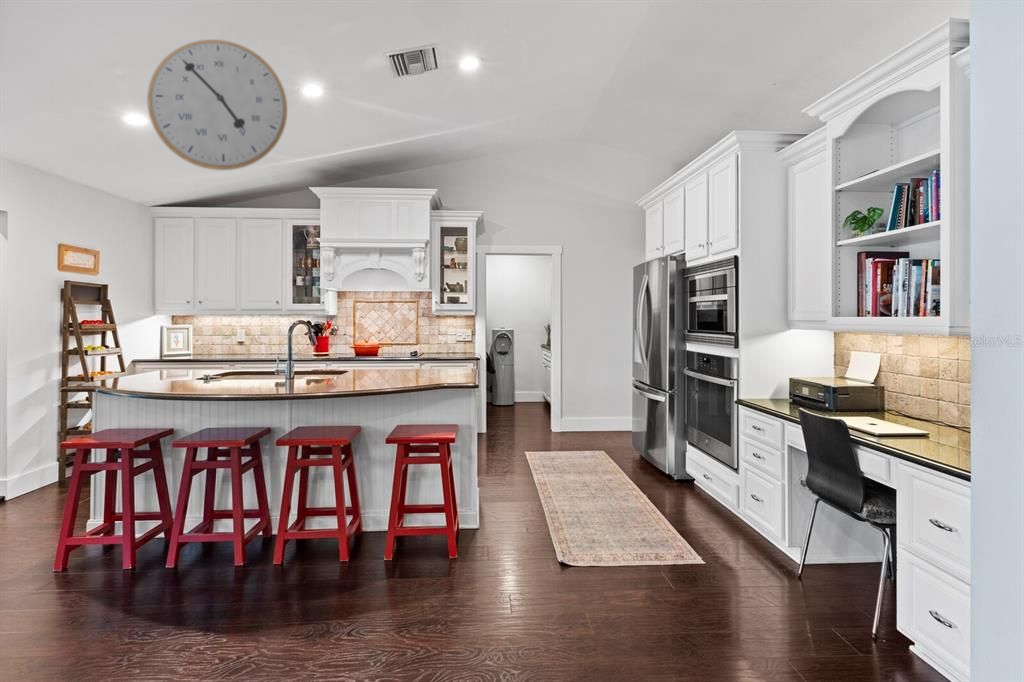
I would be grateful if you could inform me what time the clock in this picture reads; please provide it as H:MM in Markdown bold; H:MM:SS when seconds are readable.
**4:53**
